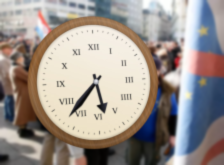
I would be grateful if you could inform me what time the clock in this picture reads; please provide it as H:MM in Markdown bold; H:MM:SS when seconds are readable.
**5:37**
